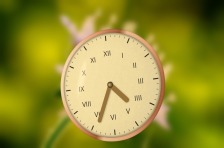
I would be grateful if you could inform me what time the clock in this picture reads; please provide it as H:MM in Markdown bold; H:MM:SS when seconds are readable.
**4:34**
